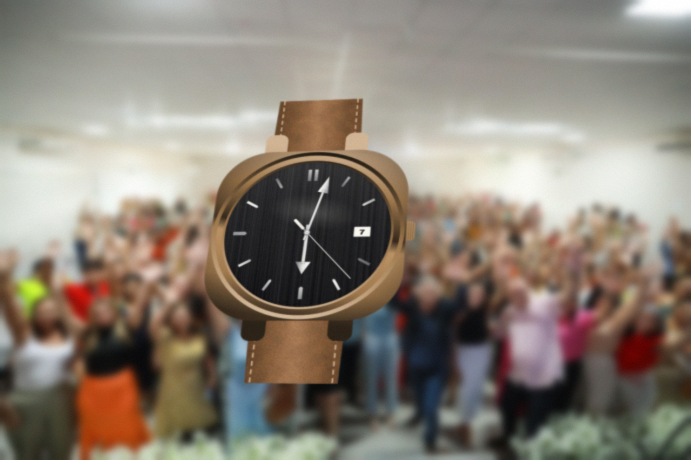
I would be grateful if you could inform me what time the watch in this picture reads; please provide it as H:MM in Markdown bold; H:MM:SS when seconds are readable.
**6:02:23**
